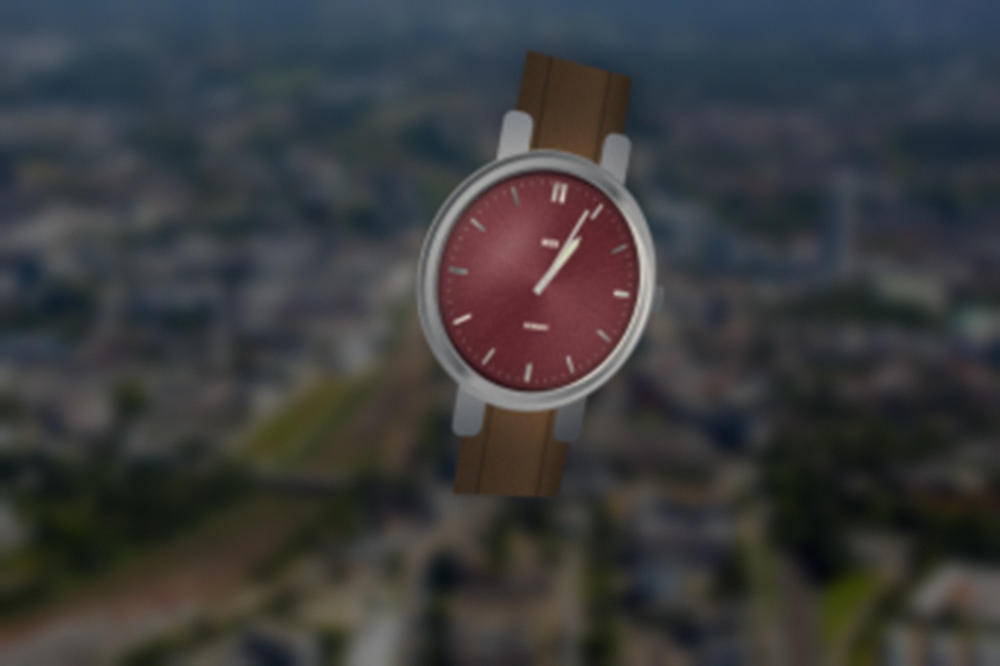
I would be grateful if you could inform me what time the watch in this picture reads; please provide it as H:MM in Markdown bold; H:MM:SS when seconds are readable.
**1:04**
